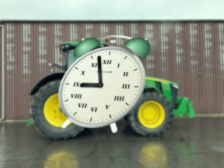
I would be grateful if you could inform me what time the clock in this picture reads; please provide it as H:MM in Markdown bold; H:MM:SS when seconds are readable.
**8:57**
